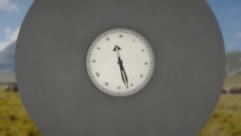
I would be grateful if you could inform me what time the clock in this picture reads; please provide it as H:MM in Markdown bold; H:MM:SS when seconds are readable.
**11:27**
